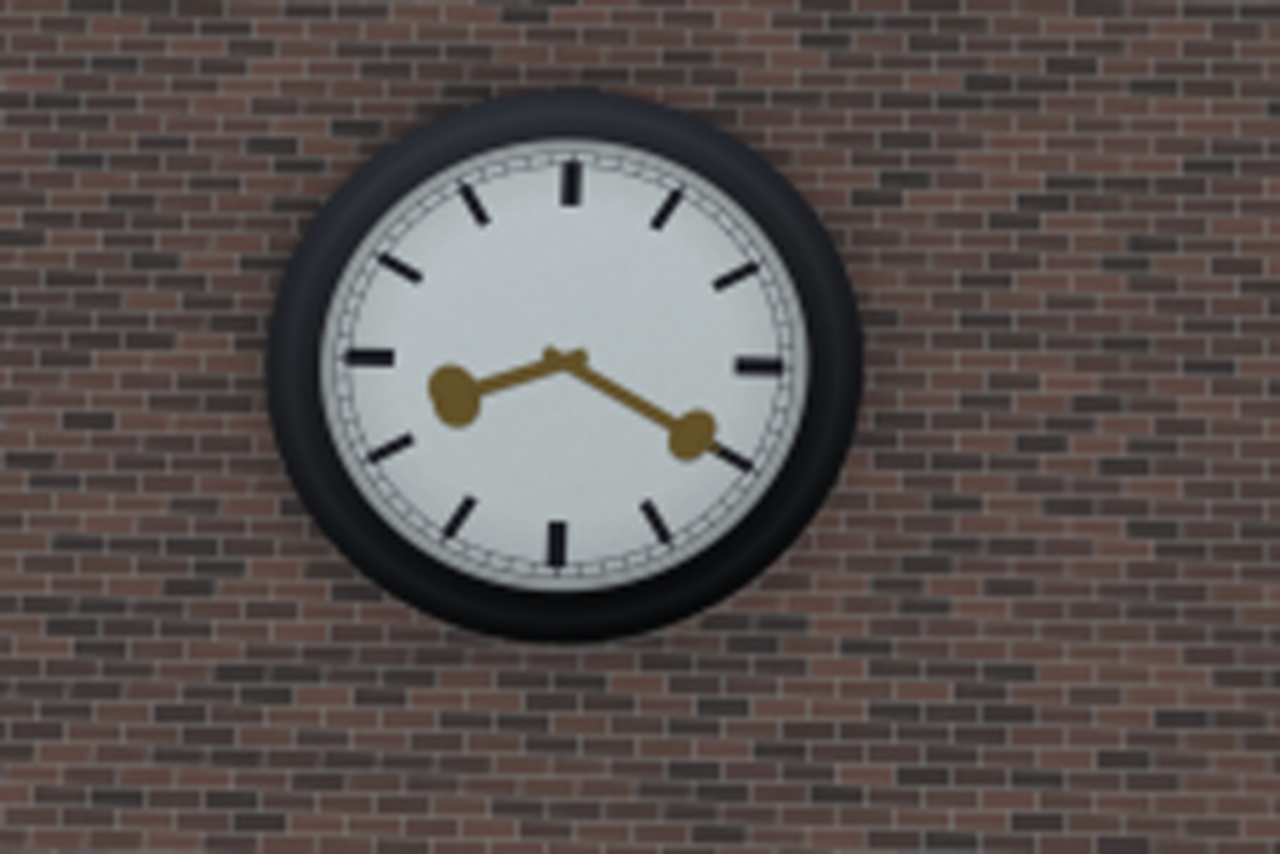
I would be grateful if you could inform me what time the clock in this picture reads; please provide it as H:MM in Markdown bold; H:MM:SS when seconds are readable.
**8:20**
